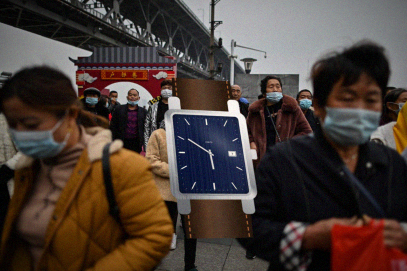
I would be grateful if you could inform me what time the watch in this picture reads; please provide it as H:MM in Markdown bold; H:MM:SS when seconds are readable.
**5:51**
